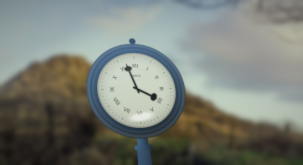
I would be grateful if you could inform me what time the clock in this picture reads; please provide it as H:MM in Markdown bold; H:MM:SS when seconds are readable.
**3:57**
